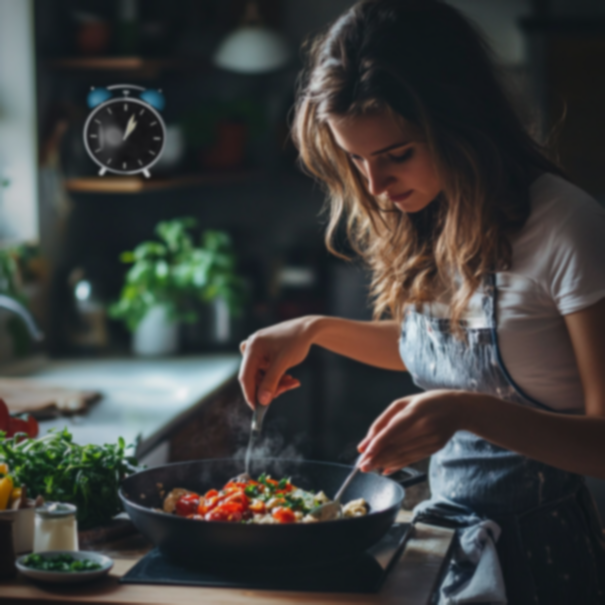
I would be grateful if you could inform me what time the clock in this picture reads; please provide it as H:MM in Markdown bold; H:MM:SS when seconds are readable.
**1:03**
